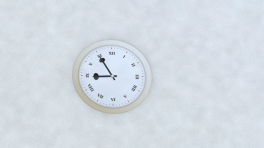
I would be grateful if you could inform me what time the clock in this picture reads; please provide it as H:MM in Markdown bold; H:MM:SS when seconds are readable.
**8:55**
